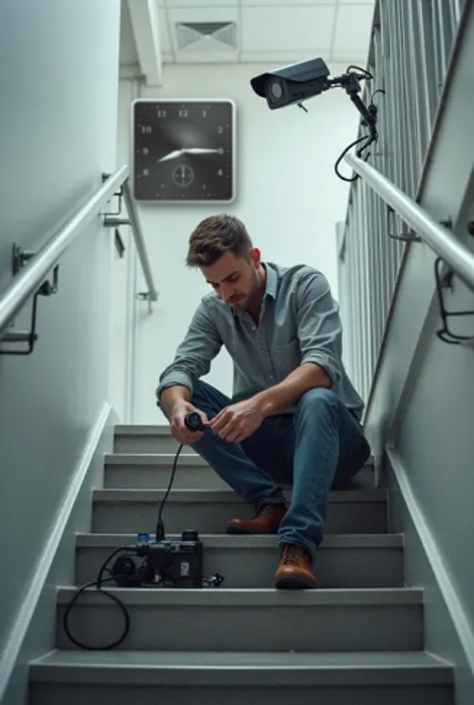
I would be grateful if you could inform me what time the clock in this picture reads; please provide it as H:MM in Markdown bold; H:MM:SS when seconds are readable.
**8:15**
